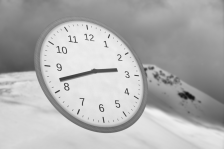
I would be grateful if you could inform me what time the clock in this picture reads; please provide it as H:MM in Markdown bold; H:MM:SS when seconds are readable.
**2:42**
